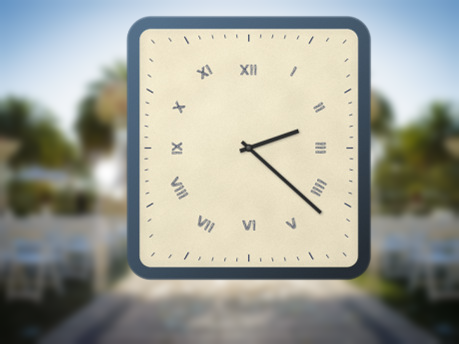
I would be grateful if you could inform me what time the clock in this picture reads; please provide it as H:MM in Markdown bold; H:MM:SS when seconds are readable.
**2:22**
